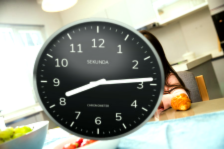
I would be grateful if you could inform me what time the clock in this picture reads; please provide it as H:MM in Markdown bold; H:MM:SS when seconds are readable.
**8:14**
